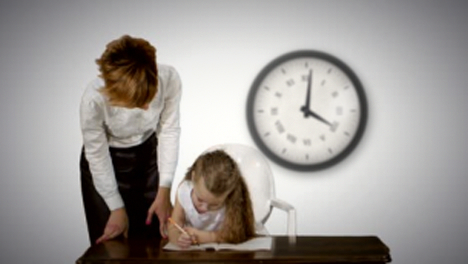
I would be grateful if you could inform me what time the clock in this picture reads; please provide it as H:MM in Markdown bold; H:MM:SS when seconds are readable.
**4:01**
